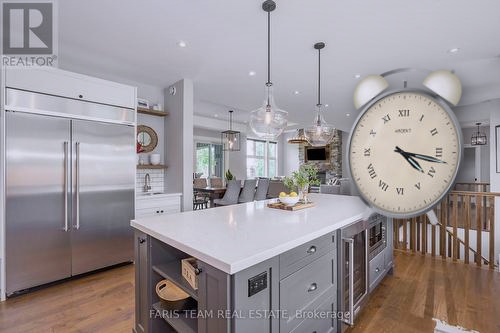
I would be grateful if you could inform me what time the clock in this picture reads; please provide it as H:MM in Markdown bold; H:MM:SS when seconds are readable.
**4:17**
